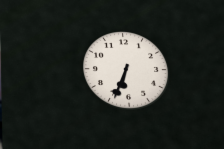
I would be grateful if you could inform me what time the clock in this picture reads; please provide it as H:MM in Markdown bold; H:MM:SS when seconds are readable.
**6:34**
